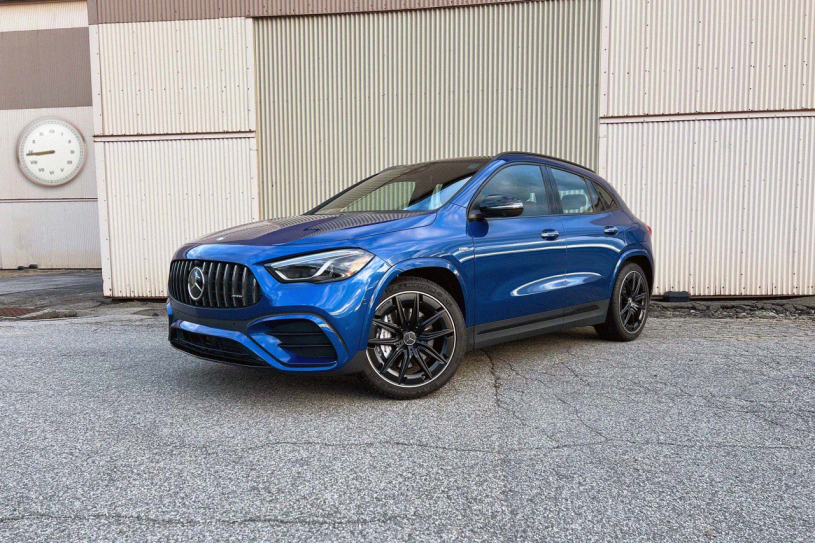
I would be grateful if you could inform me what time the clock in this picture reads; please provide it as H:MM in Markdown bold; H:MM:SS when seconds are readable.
**8:44**
